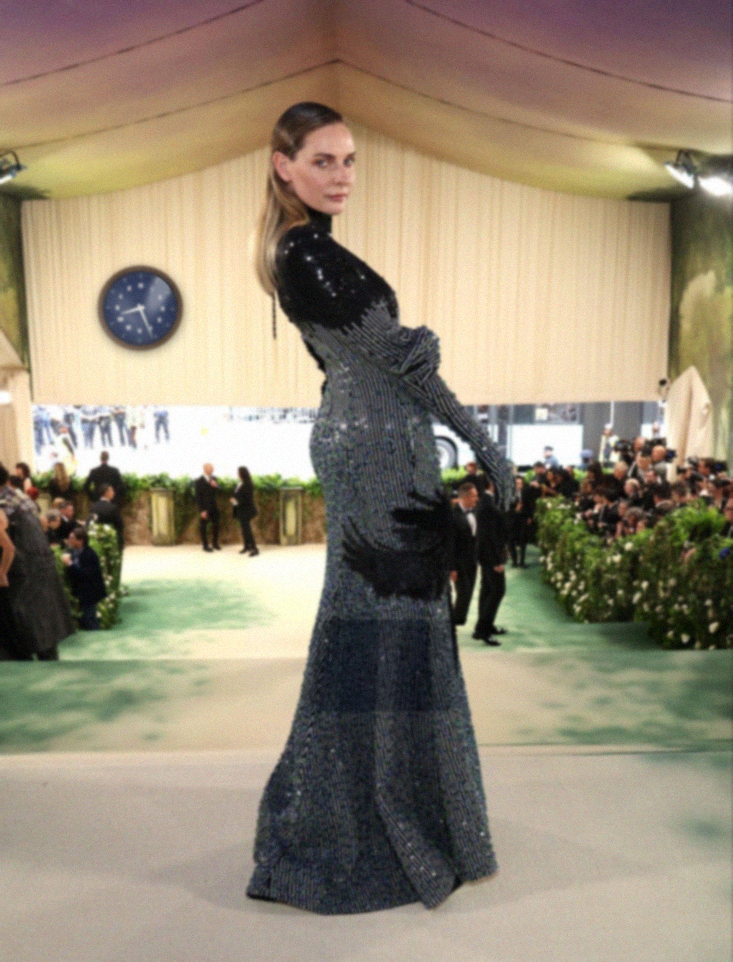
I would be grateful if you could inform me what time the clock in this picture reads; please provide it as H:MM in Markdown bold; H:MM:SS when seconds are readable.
**8:26**
